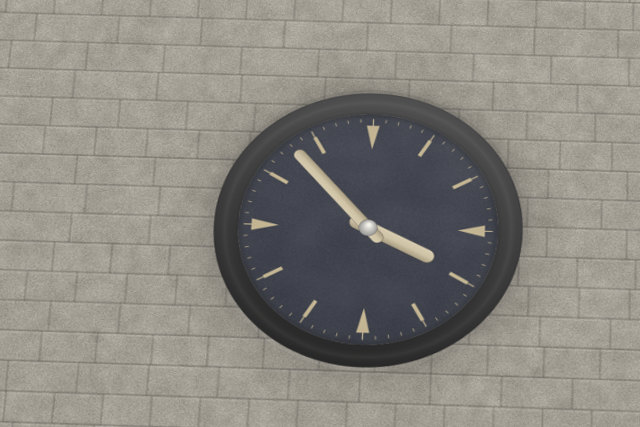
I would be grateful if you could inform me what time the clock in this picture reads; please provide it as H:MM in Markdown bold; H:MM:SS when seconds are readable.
**3:53**
